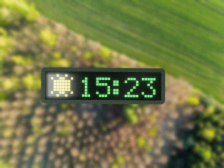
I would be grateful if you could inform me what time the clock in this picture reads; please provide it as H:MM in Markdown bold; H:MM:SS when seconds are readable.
**15:23**
